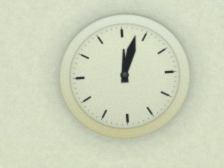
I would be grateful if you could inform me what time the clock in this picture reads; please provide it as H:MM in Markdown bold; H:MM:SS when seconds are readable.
**12:03**
